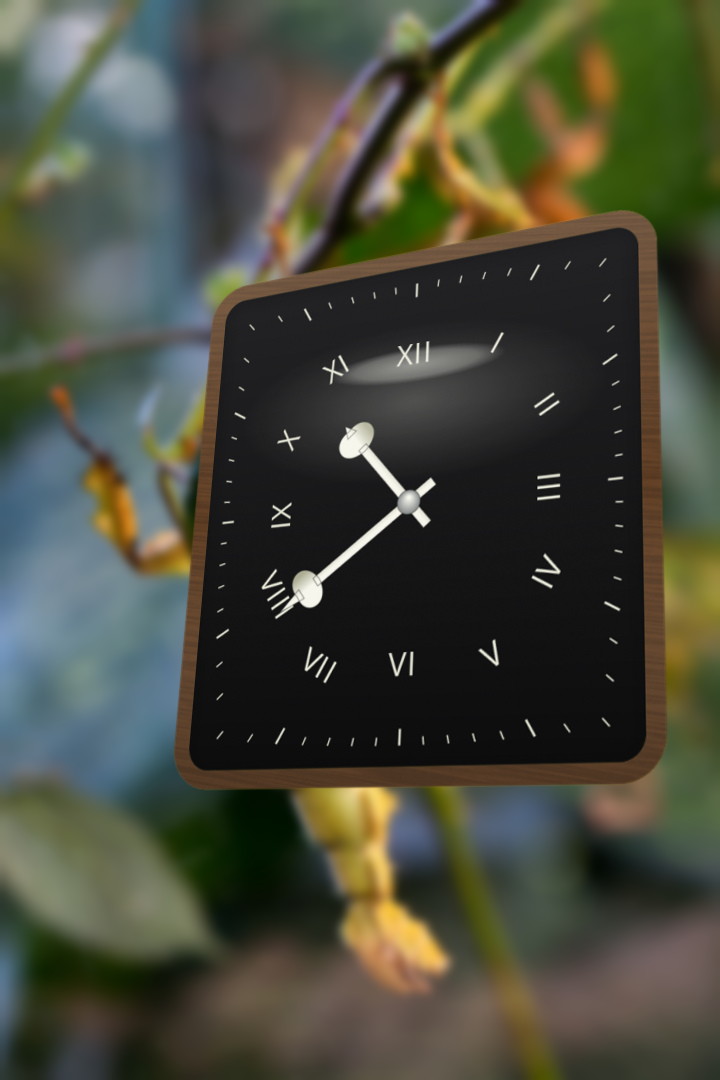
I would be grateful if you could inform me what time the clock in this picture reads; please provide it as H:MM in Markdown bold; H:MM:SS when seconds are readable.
**10:39**
